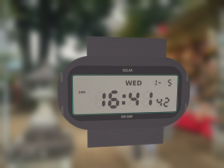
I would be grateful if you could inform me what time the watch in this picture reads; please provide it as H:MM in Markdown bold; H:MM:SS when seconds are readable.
**16:41:42**
